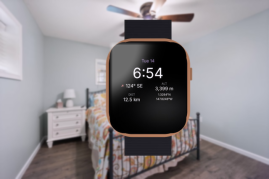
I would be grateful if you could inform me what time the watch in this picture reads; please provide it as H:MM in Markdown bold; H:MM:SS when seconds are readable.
**6:54**
